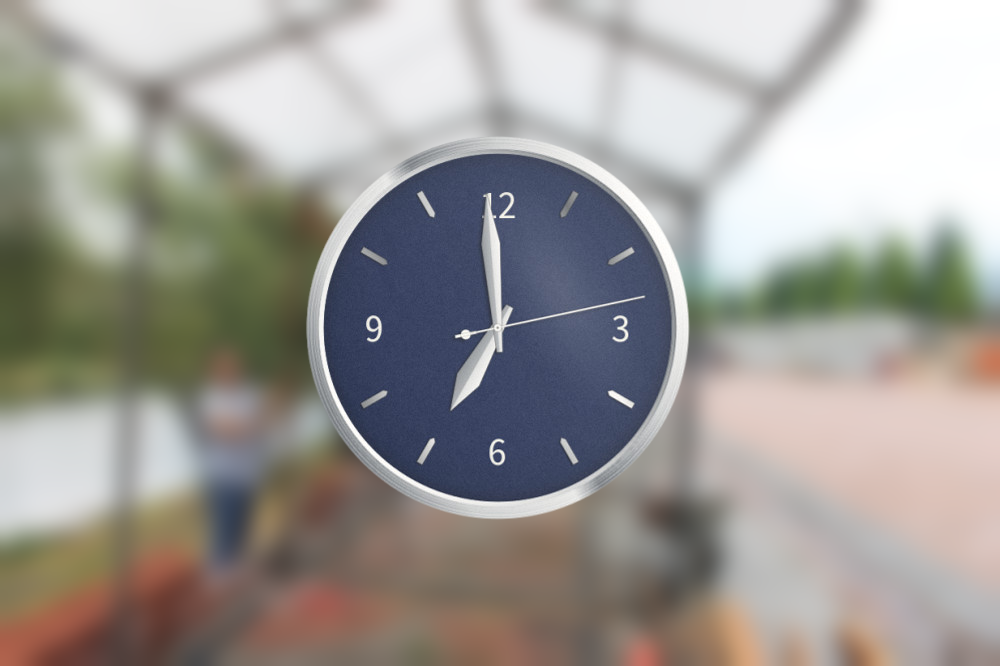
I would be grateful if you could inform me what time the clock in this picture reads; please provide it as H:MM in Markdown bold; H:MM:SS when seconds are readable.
**6:59:13**
